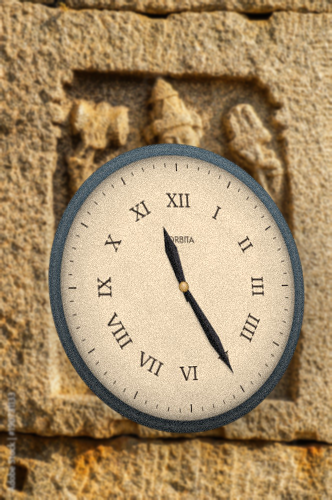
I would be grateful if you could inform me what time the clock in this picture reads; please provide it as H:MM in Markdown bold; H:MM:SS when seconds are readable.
**11:25**
